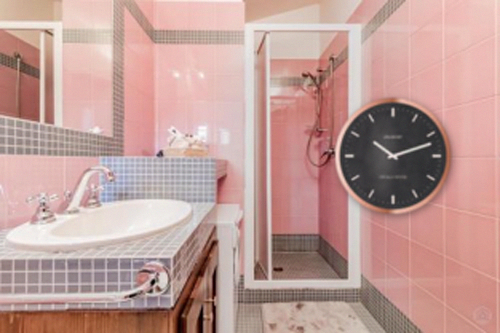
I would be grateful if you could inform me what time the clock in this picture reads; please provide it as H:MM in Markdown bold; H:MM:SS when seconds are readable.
**10:12**
